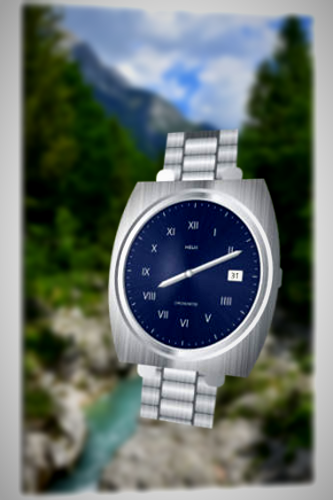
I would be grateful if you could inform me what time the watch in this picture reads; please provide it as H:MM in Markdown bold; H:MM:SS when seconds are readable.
**8:11**
